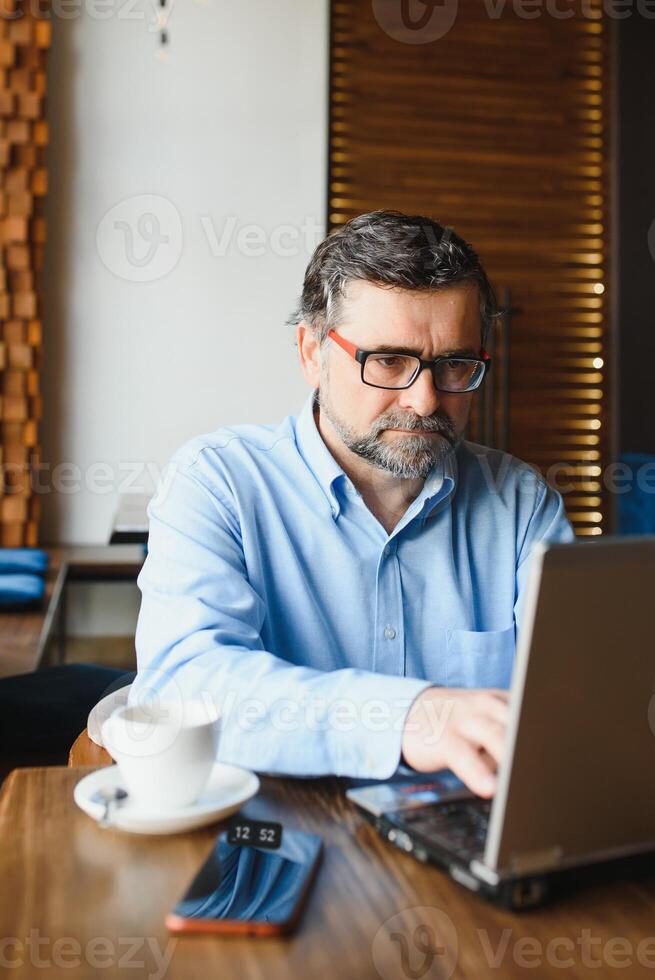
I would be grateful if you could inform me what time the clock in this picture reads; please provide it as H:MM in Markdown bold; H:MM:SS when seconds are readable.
**12:52**
